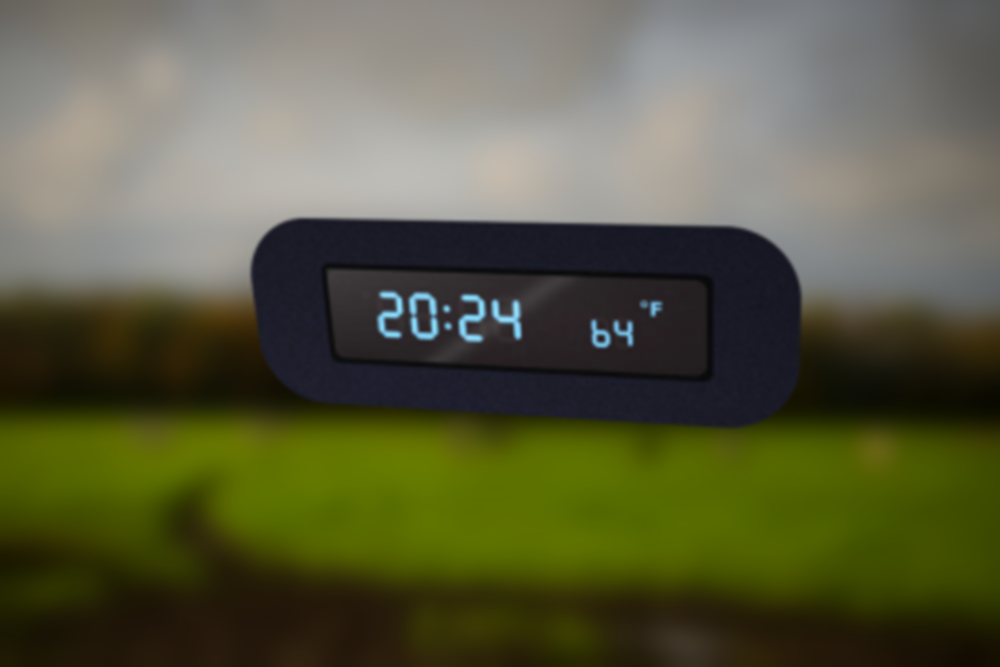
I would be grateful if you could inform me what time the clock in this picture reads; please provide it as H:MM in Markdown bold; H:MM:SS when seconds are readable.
**20:24**
